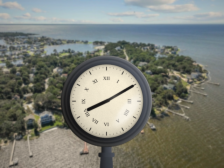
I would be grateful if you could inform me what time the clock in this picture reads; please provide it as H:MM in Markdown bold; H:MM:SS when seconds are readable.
**8:10**
